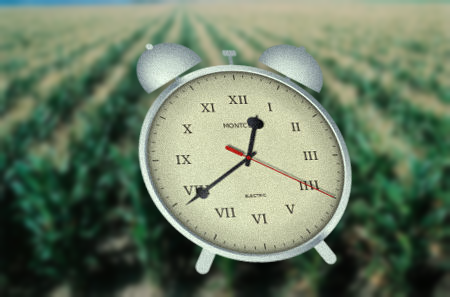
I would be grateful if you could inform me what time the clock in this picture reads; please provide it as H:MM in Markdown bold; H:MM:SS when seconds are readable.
**12:39:20**
